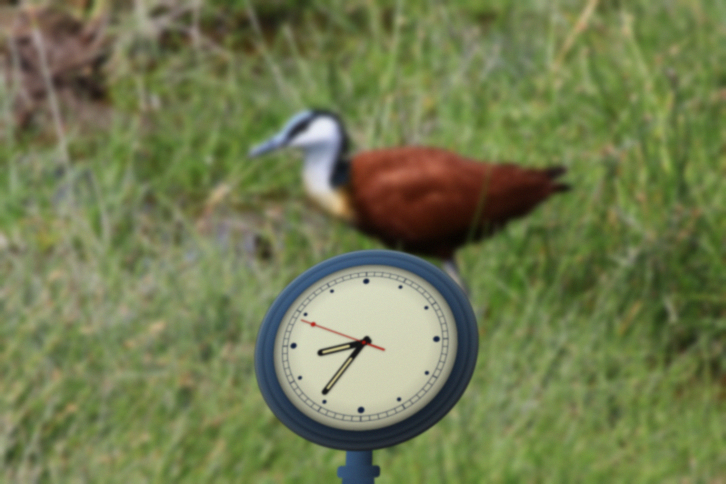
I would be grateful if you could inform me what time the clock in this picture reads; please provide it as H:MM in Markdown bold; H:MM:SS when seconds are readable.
**8:35:49**
